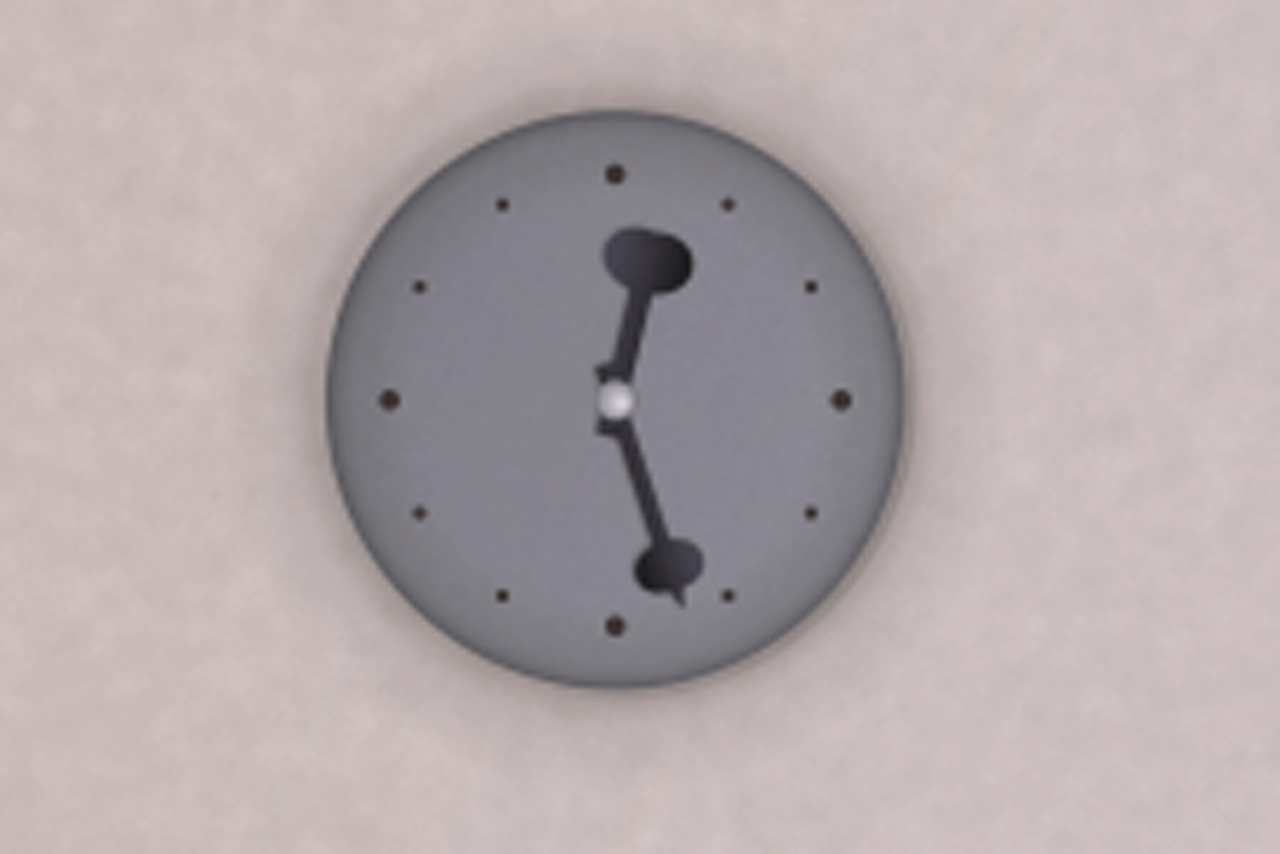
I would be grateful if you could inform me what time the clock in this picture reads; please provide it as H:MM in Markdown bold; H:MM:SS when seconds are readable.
**12:27**
